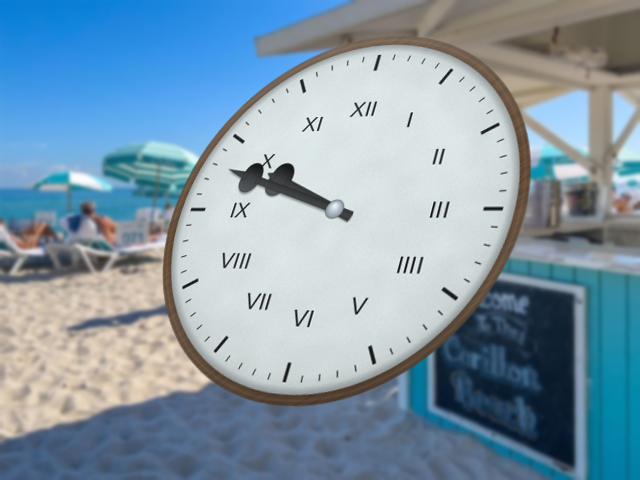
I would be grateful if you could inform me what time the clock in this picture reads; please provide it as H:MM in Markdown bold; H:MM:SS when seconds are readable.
**9:48**
